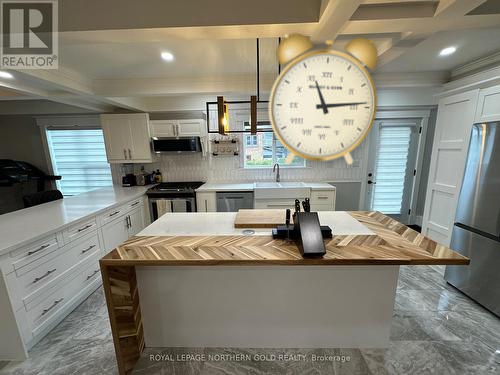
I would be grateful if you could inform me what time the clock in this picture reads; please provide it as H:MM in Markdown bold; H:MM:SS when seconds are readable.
**11:14**
